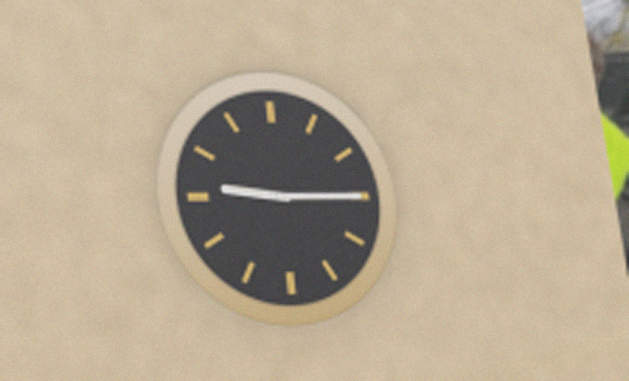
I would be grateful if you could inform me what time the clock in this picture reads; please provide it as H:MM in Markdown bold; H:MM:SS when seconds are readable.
**9:15**
